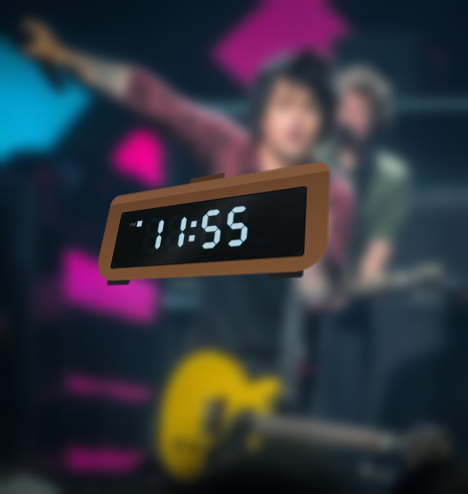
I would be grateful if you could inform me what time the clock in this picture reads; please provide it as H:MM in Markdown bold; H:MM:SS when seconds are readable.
**11:55**
